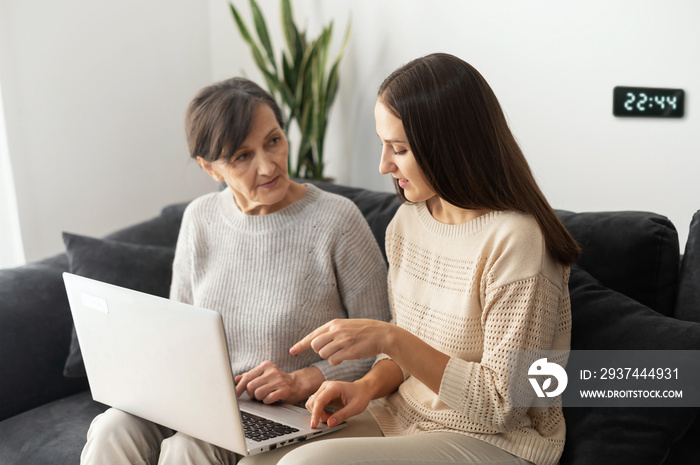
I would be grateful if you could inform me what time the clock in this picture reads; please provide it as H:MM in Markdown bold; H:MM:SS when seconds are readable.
**22:44**
